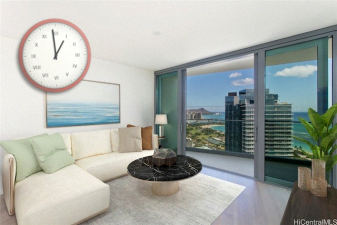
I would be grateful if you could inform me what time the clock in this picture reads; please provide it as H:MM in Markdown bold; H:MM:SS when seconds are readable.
**12:59**
